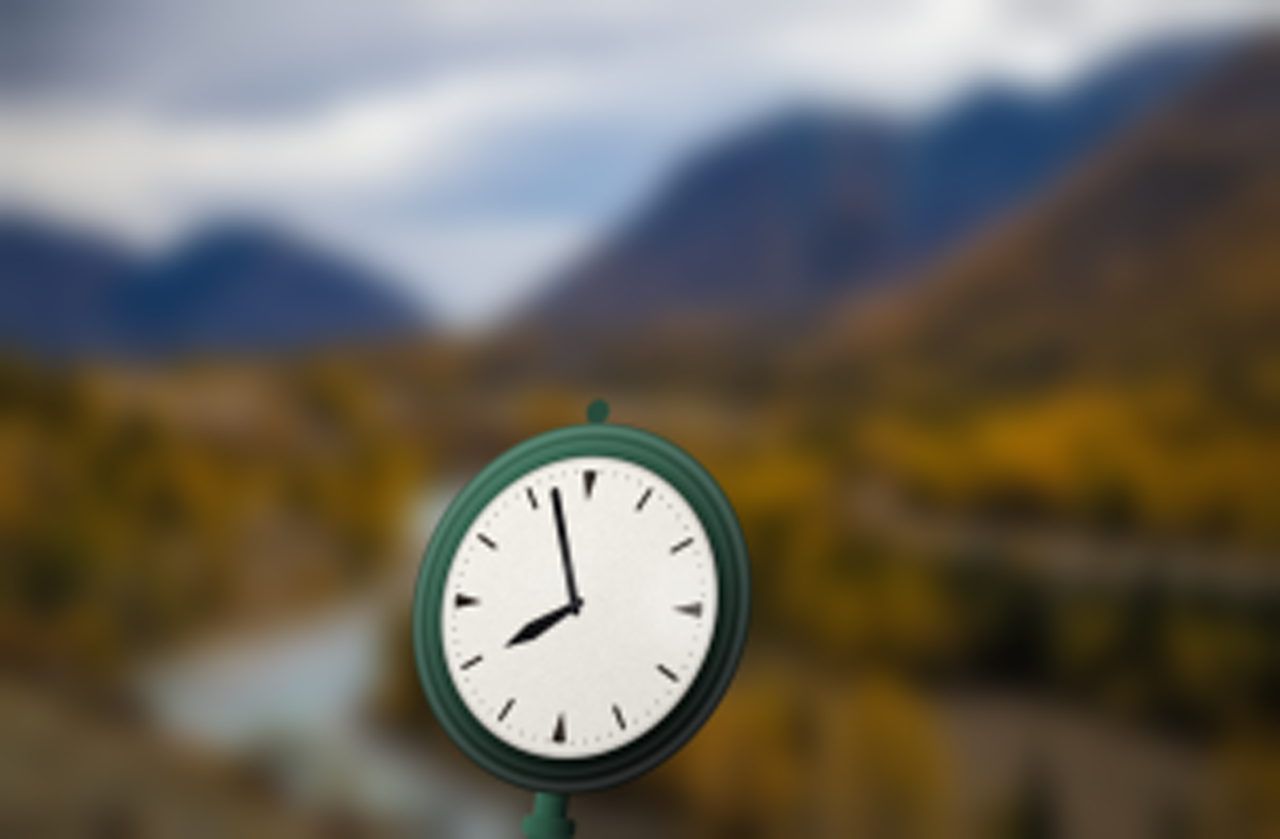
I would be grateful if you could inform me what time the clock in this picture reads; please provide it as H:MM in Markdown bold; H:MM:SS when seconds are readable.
**7:57**
